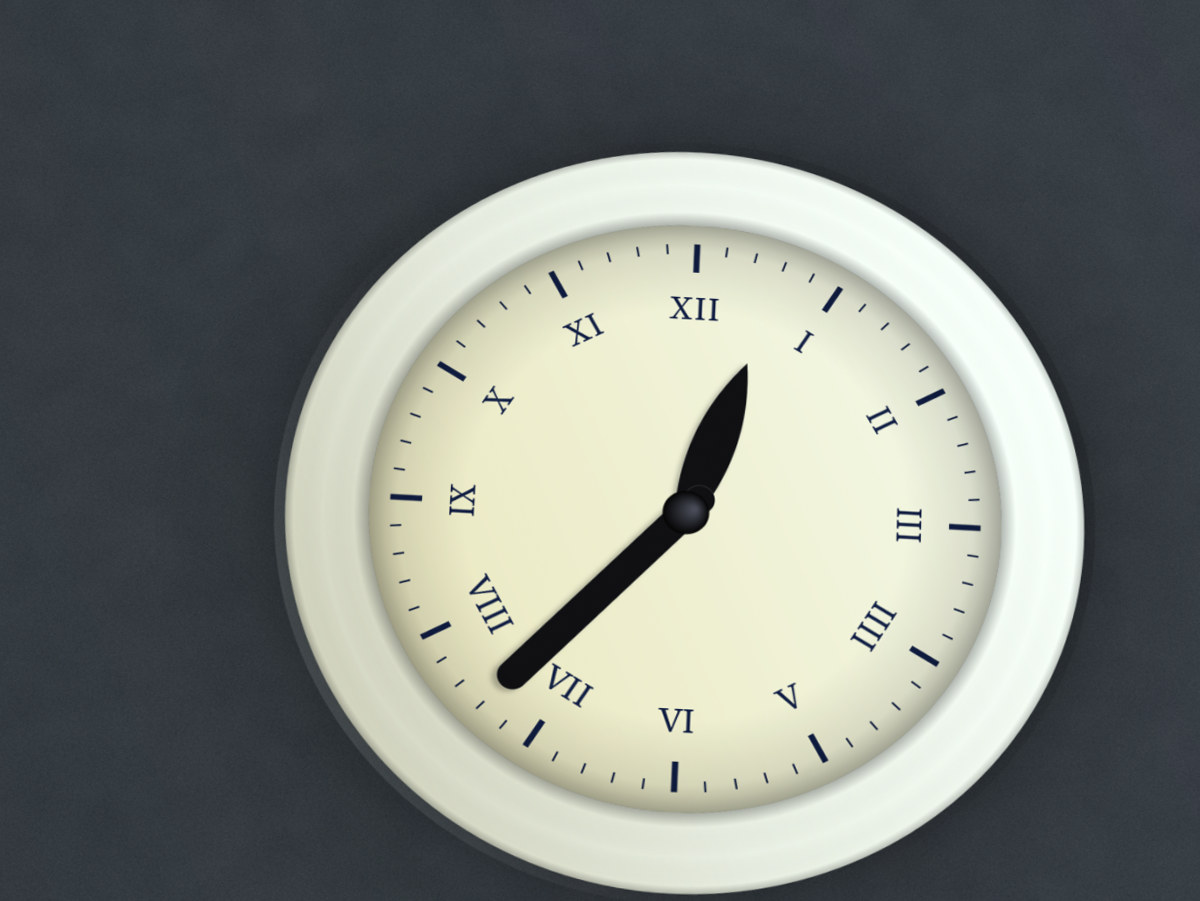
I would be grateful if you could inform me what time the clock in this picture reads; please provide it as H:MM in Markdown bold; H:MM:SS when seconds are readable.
**12:37**
